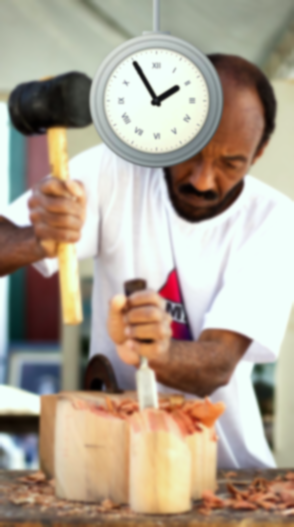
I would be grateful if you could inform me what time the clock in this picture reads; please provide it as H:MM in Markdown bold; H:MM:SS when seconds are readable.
**1:55**
